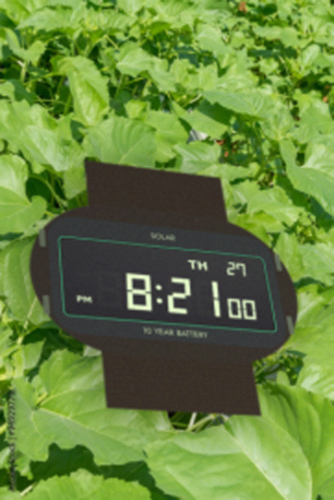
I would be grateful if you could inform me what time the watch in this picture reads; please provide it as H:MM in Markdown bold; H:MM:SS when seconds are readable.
**8:21:00**
